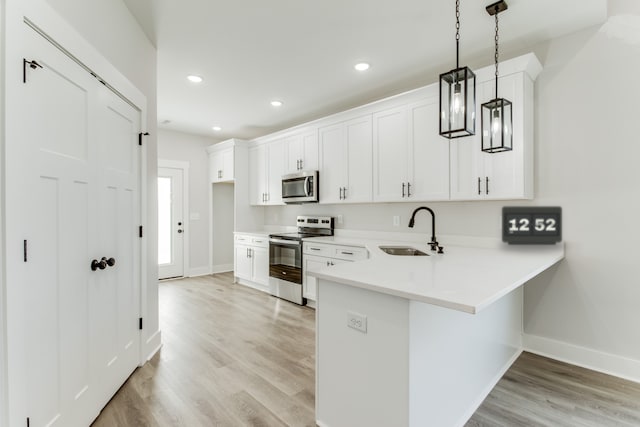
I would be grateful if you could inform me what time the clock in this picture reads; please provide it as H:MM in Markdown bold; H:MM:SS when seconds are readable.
**12:52**
